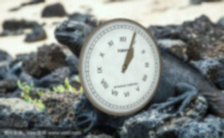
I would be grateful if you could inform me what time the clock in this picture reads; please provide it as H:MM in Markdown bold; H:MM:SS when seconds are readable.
**1:04**
